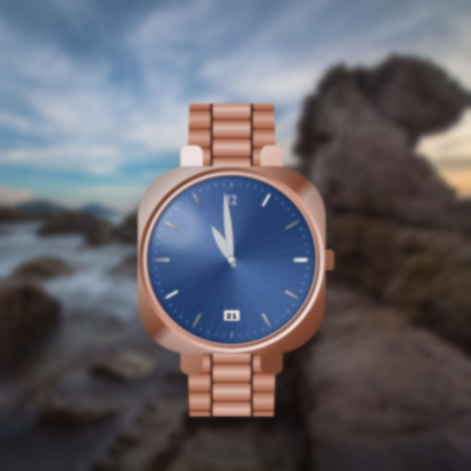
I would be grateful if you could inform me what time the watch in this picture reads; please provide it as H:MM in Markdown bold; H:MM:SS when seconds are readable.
**10:59**
